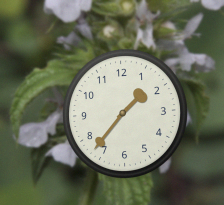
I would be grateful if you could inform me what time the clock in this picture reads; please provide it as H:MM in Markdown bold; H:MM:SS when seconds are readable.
**1:37**
